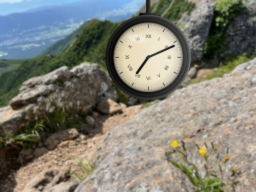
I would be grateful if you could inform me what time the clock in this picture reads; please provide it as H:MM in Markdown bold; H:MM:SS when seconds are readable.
**7:11**
